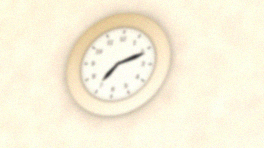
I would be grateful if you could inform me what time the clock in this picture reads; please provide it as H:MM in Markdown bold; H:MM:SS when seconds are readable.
**7:11**
